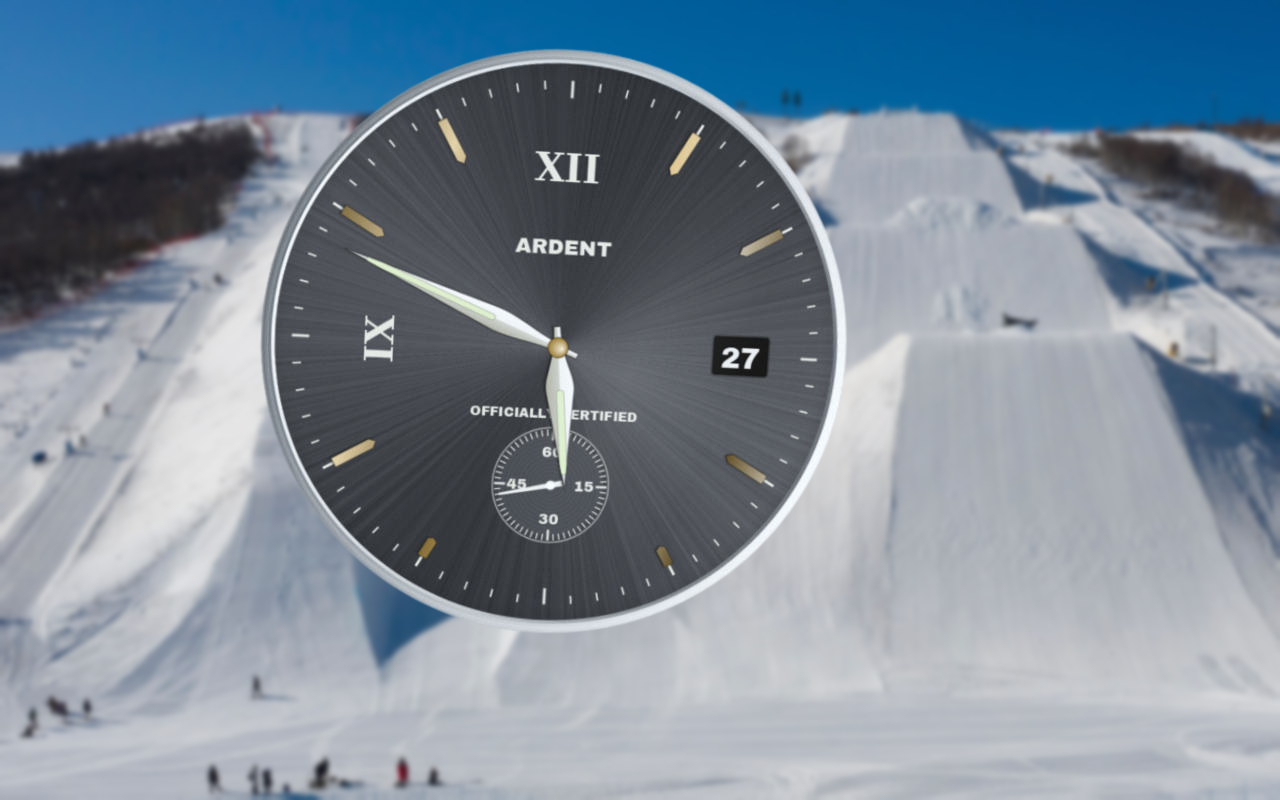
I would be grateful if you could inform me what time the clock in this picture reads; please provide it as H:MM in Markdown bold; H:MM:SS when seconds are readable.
**5:48:43**
